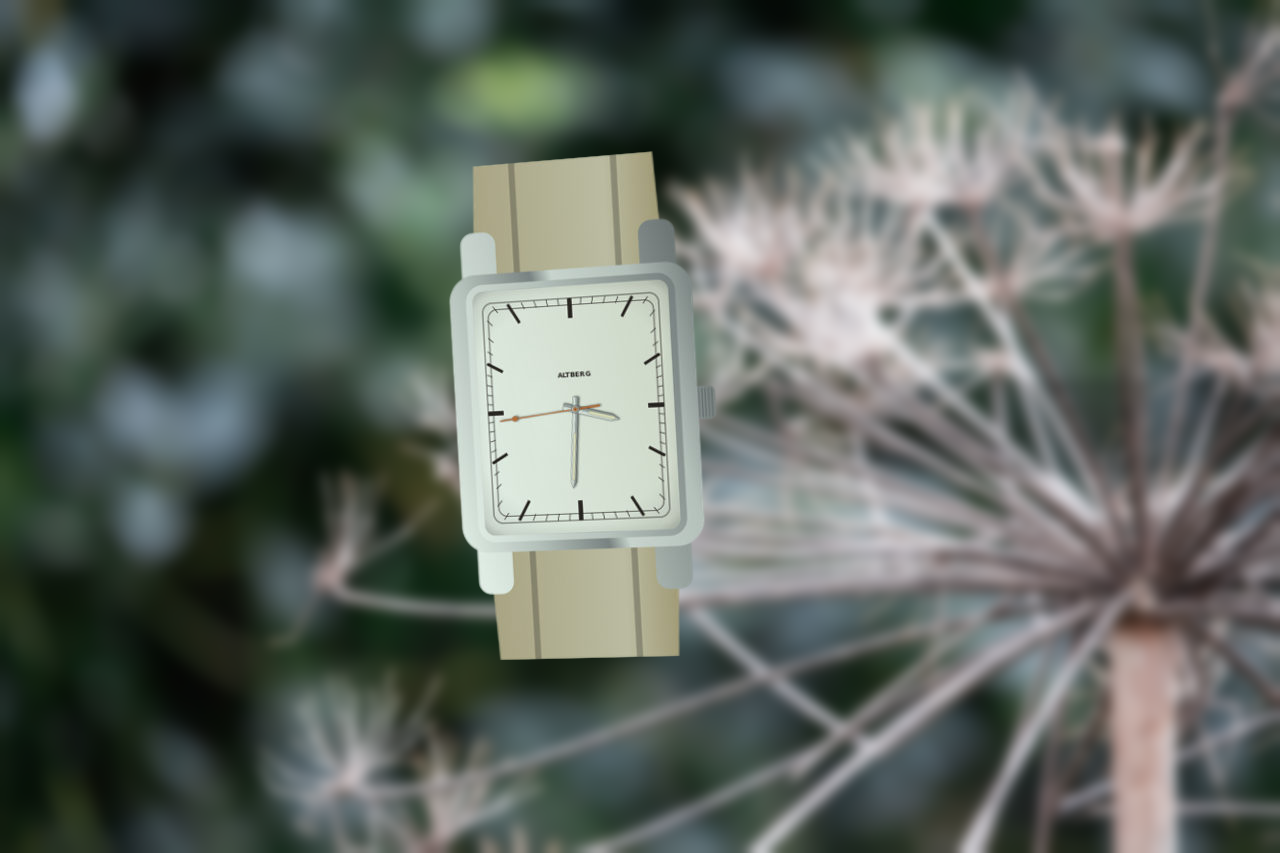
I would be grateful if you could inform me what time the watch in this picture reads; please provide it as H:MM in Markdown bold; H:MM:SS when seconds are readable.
**3:30:44**
